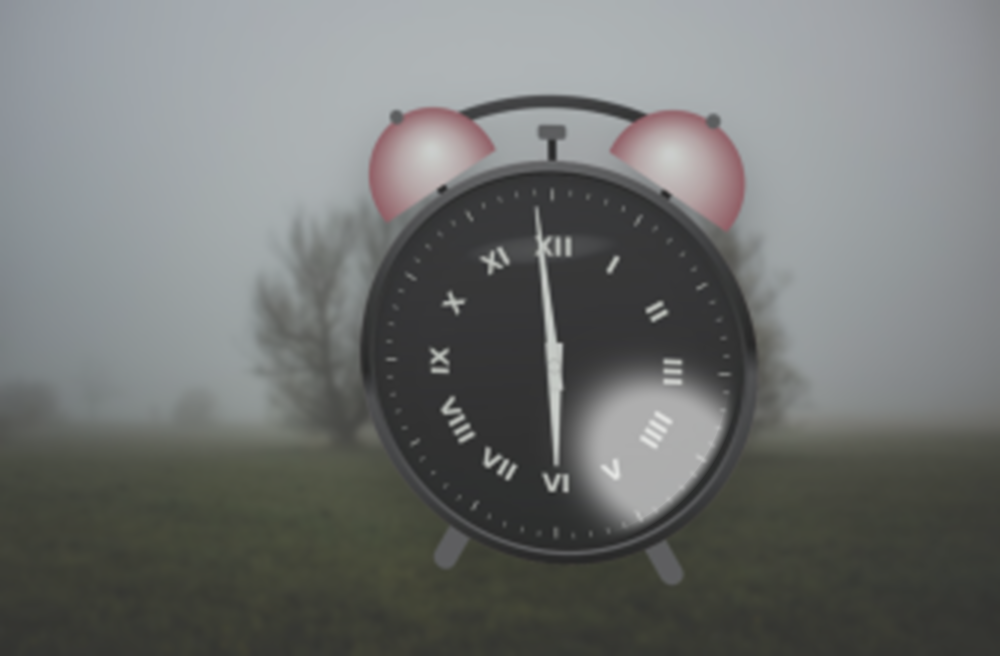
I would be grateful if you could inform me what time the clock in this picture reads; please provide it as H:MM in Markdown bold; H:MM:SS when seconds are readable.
**5:59**
